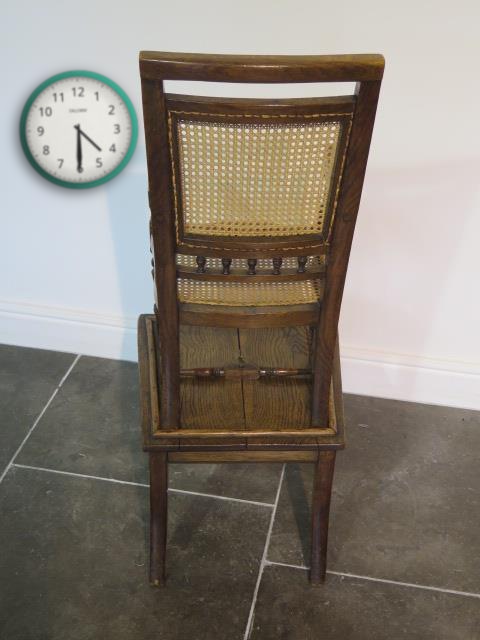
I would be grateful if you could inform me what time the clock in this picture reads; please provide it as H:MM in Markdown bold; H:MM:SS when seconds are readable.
**4:30**
